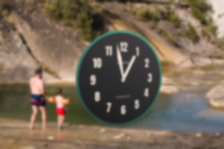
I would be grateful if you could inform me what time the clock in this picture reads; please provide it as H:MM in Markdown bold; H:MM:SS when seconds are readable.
**12:58**
